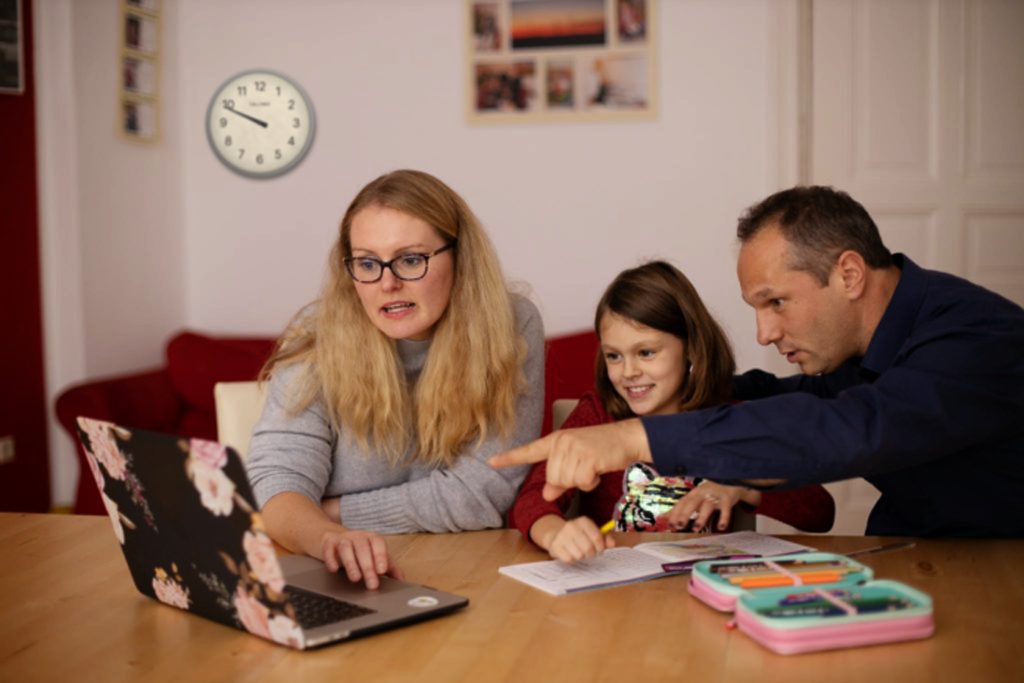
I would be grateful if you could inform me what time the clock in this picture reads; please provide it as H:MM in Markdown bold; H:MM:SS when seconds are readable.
**9:49**
